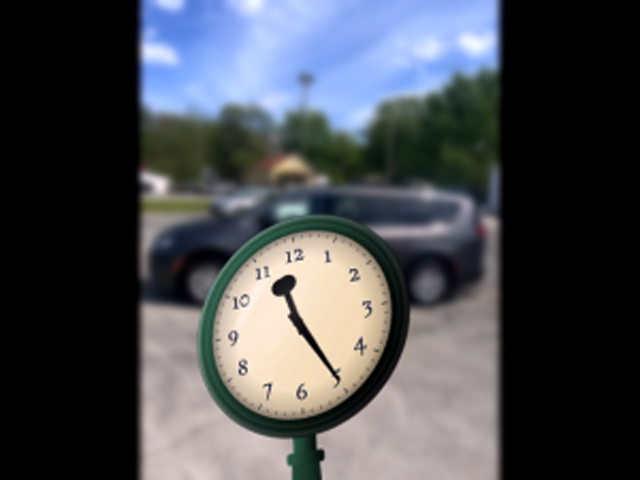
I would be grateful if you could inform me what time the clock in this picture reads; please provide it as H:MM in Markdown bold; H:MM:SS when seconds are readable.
**11:25**
